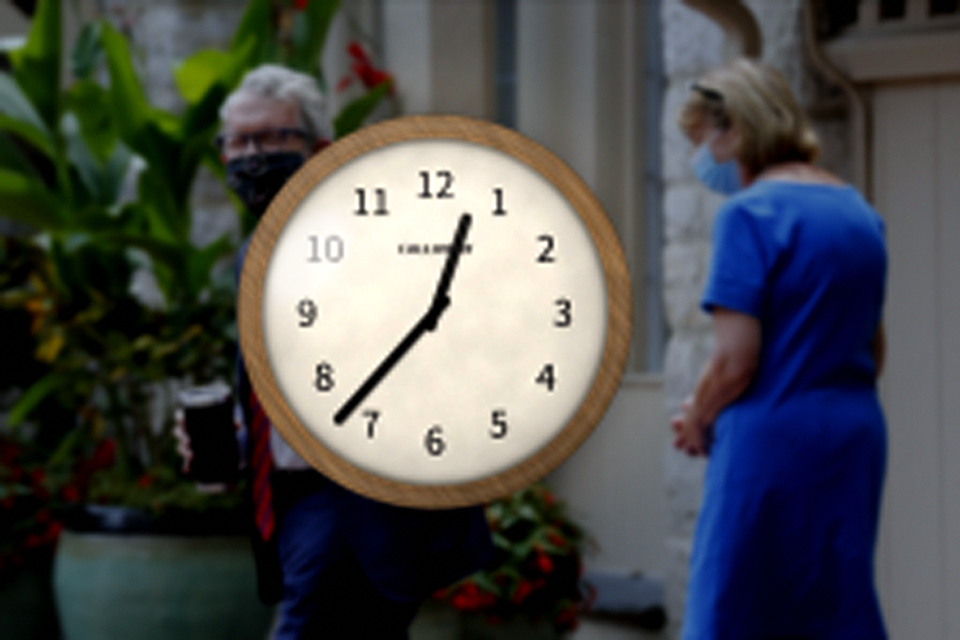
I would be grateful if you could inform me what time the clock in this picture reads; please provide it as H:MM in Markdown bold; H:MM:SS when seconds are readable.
**12:37**
